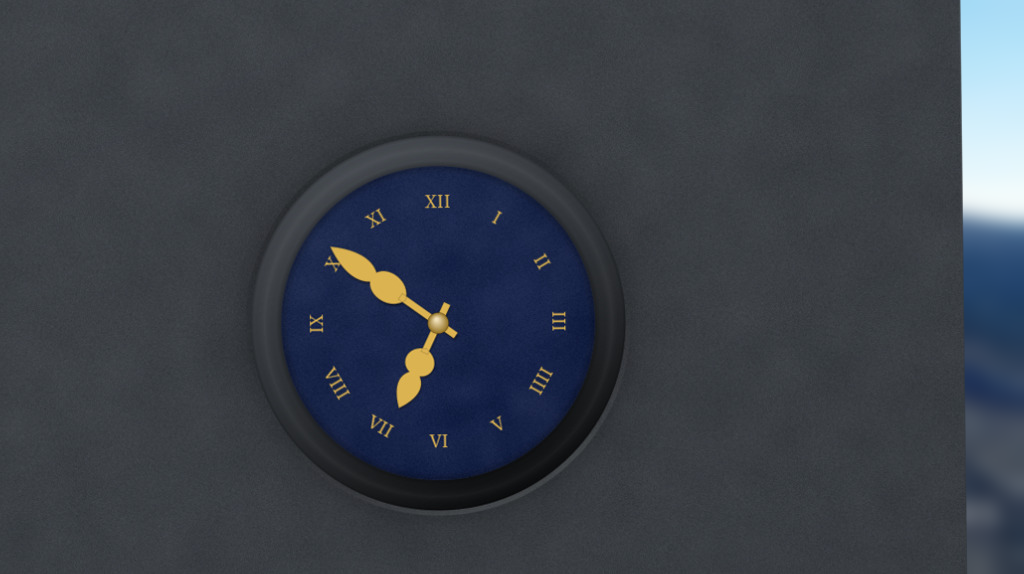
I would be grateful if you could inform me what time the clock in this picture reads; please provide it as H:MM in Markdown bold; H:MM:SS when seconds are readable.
**6:51**
